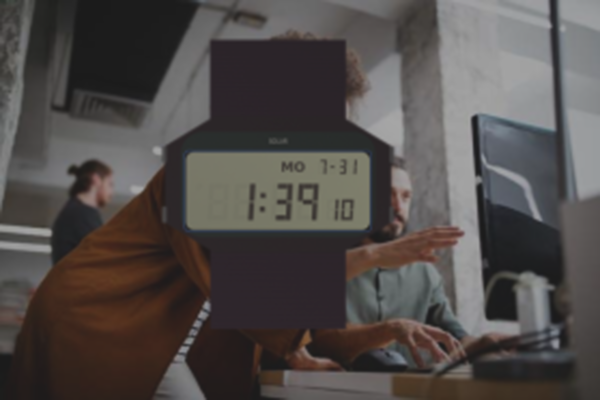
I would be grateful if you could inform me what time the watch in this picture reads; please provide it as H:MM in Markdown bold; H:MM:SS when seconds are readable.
**1:39:10**
